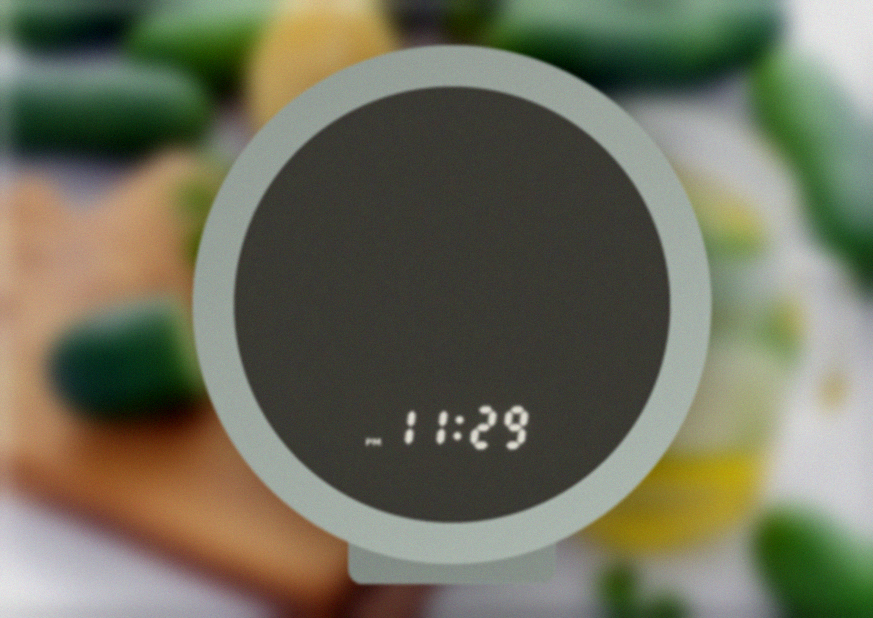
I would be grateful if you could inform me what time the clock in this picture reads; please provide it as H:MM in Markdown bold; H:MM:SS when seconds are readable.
**11:29**
